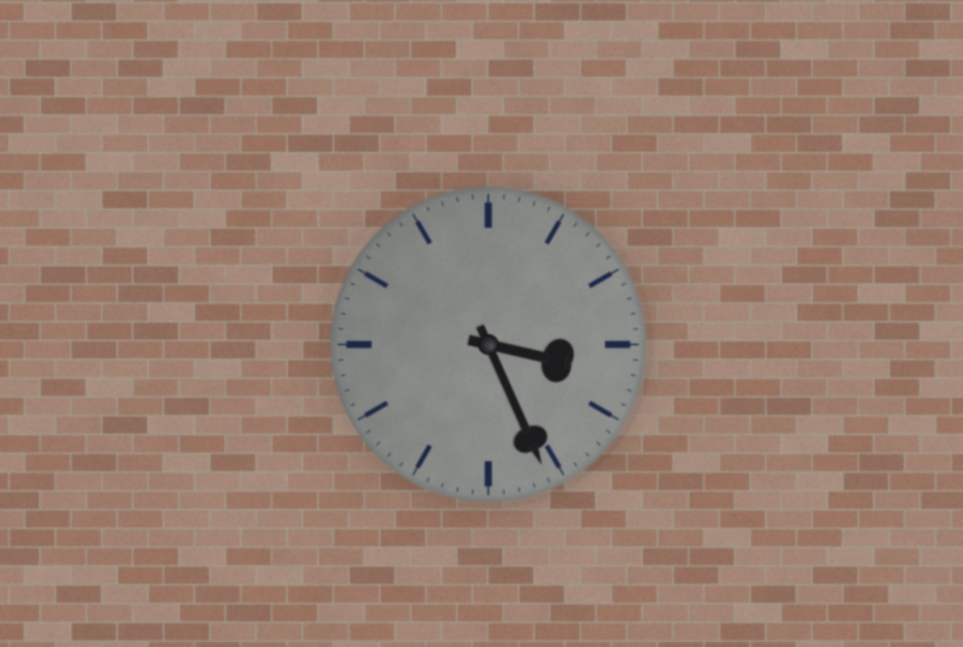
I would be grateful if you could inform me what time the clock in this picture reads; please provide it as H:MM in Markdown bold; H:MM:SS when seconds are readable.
**3:26**
